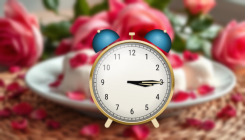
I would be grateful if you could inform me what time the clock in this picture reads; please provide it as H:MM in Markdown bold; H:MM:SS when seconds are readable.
**3:15**
